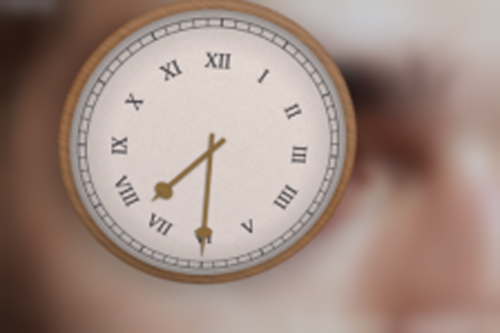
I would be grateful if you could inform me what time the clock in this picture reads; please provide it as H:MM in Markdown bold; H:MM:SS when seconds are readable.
**7:30**
